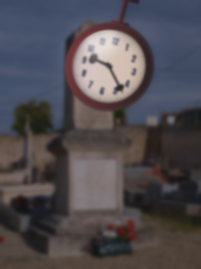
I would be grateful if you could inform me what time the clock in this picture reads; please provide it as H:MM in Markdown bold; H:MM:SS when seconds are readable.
**9:23**
